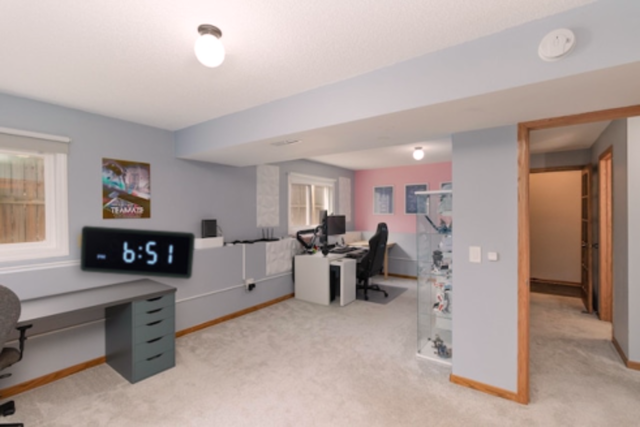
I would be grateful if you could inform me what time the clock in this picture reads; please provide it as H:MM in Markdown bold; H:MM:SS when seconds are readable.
**6:51**
